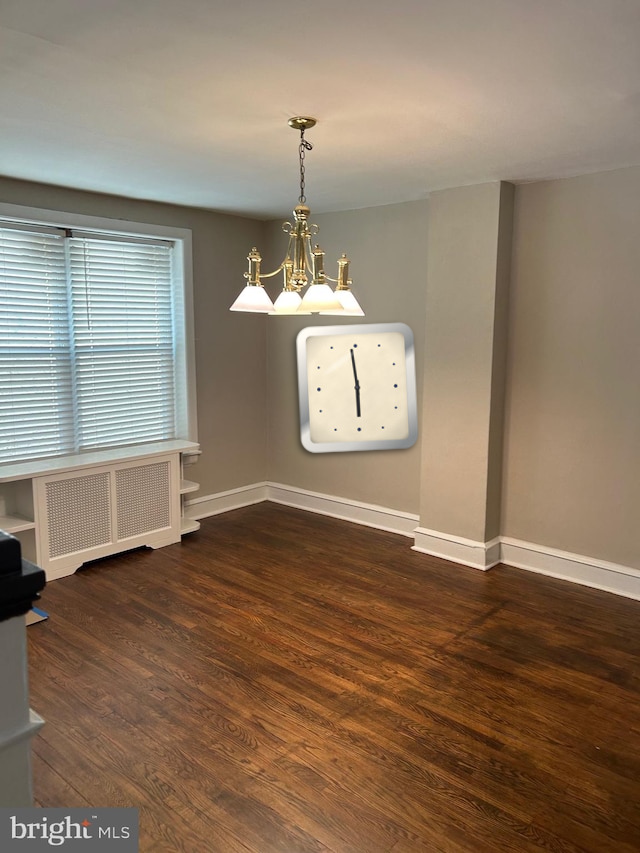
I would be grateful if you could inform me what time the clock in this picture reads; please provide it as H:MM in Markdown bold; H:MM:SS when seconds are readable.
**5:59**
